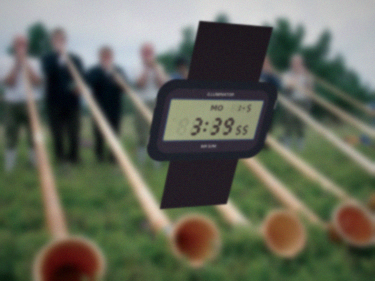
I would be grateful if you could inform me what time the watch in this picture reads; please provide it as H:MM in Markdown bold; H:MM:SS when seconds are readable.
**3:39**
